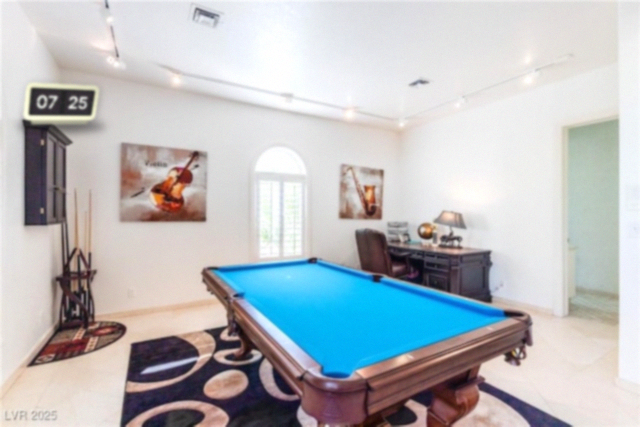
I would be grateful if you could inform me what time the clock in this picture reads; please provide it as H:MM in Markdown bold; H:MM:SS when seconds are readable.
**7:25**
